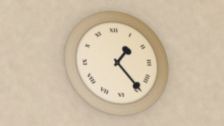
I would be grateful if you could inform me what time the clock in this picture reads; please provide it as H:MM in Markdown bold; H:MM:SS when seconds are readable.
**1:24**
